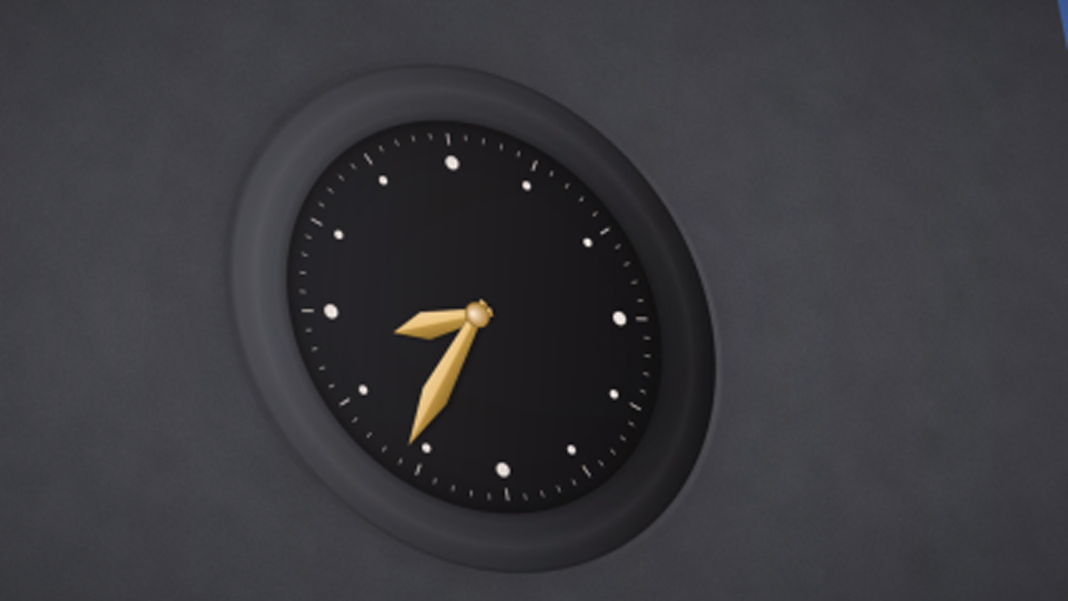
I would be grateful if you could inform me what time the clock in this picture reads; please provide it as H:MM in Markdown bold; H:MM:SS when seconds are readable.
**8:36**
